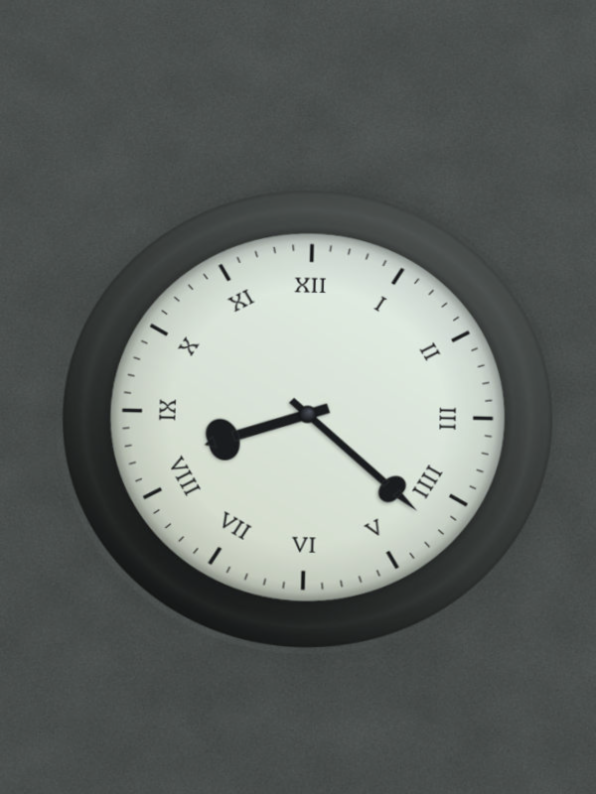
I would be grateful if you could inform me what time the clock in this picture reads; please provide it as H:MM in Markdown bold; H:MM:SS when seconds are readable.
**8:22**
